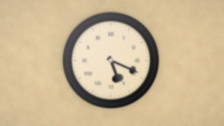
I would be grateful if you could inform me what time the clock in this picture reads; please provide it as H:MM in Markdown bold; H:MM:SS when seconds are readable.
**5:19**
